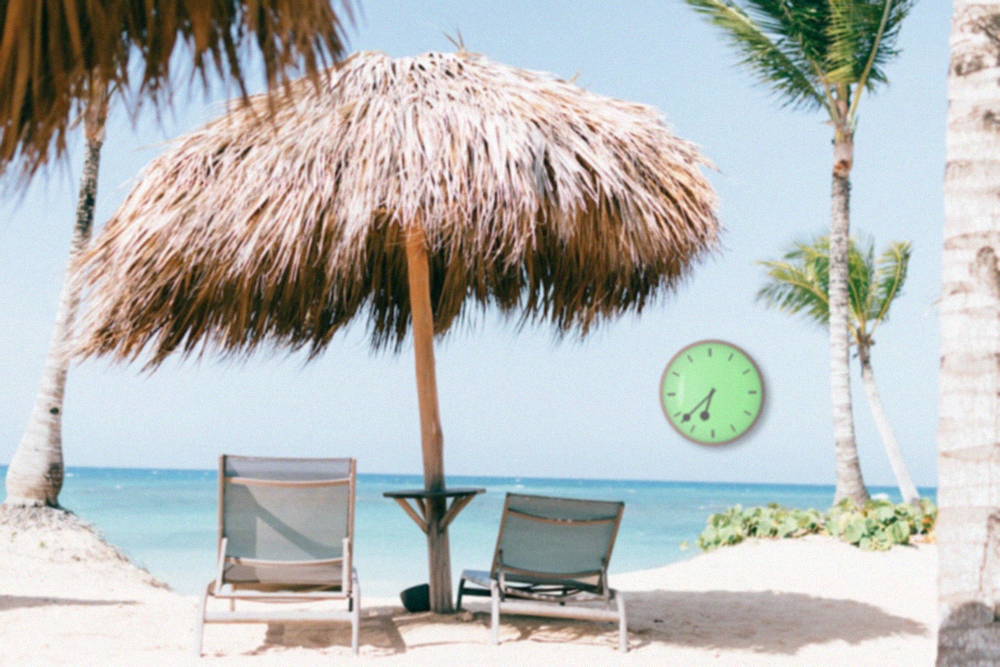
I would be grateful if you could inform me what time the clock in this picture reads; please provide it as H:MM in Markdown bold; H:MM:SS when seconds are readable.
**6:38**
